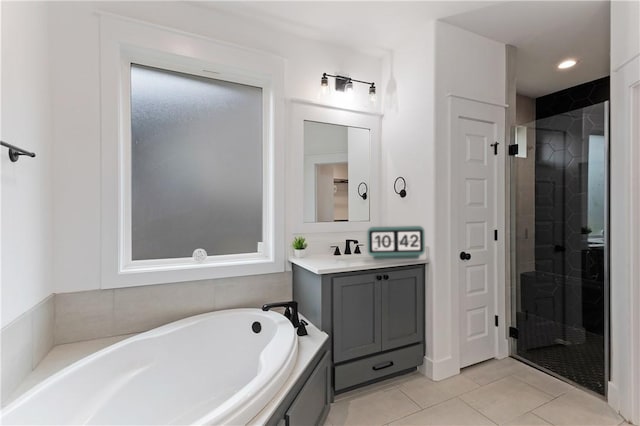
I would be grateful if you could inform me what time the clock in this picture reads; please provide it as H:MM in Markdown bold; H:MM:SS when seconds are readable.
**10:42**
